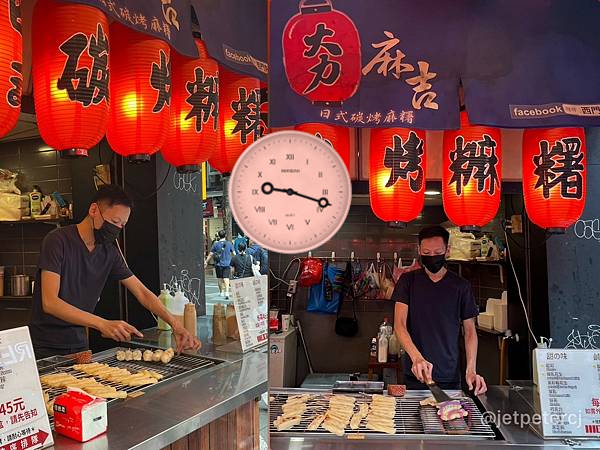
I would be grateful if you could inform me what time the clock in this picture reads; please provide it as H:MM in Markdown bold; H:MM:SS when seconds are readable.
**9:18**
